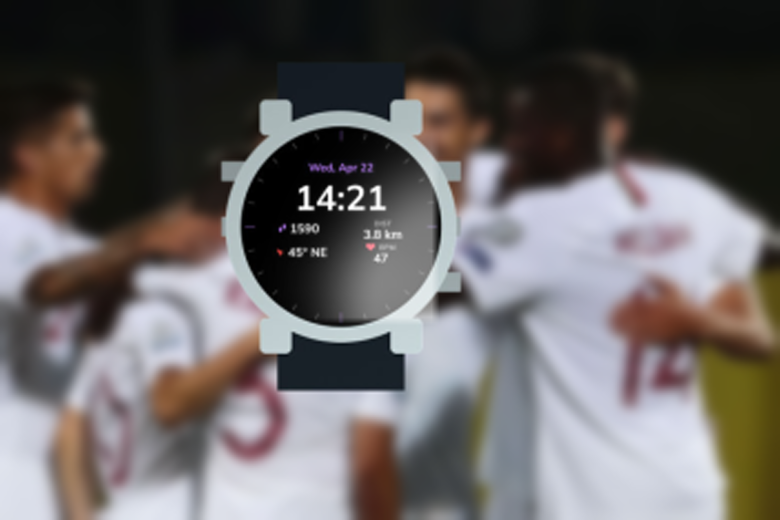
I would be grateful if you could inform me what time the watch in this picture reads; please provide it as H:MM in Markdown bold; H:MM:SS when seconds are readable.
**14:21**
